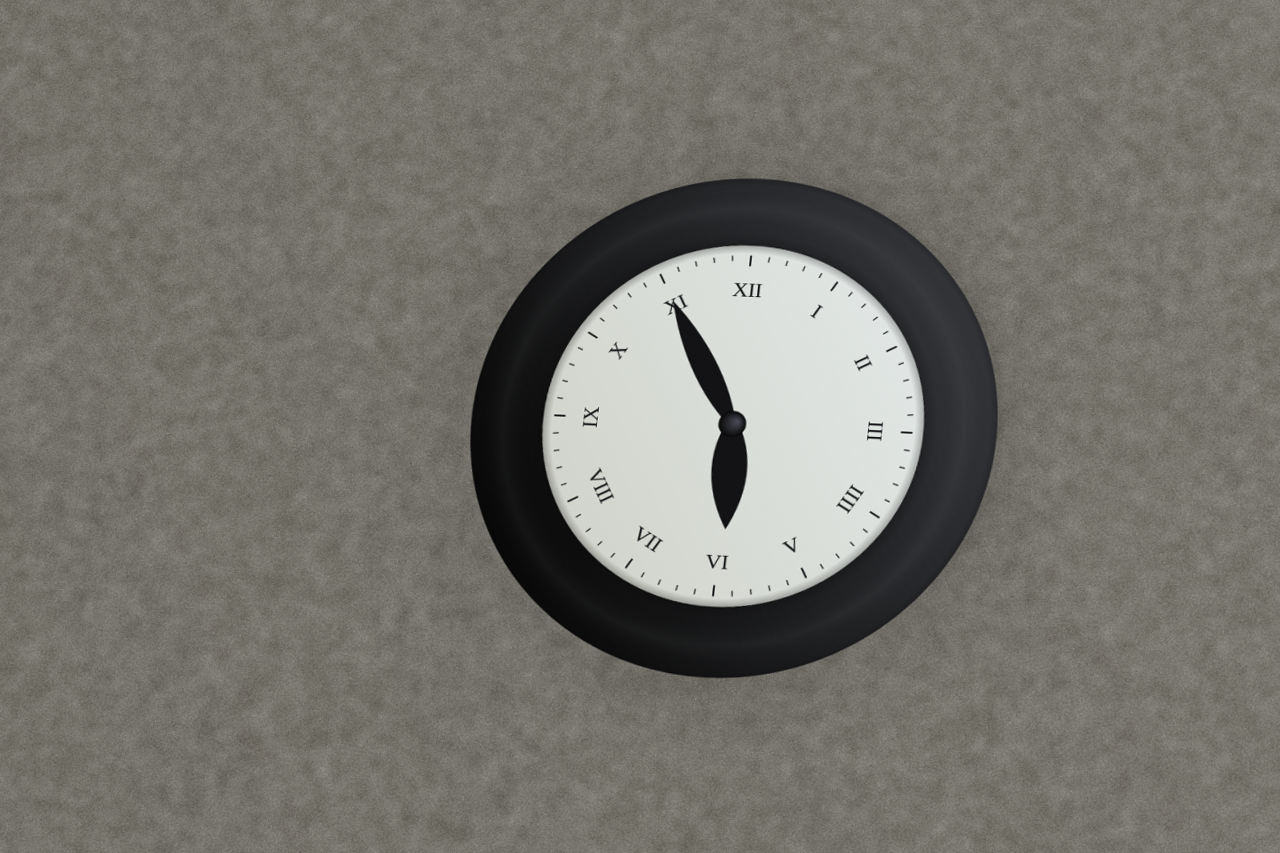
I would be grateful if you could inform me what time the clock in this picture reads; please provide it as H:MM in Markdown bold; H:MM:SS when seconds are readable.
**5:55**
